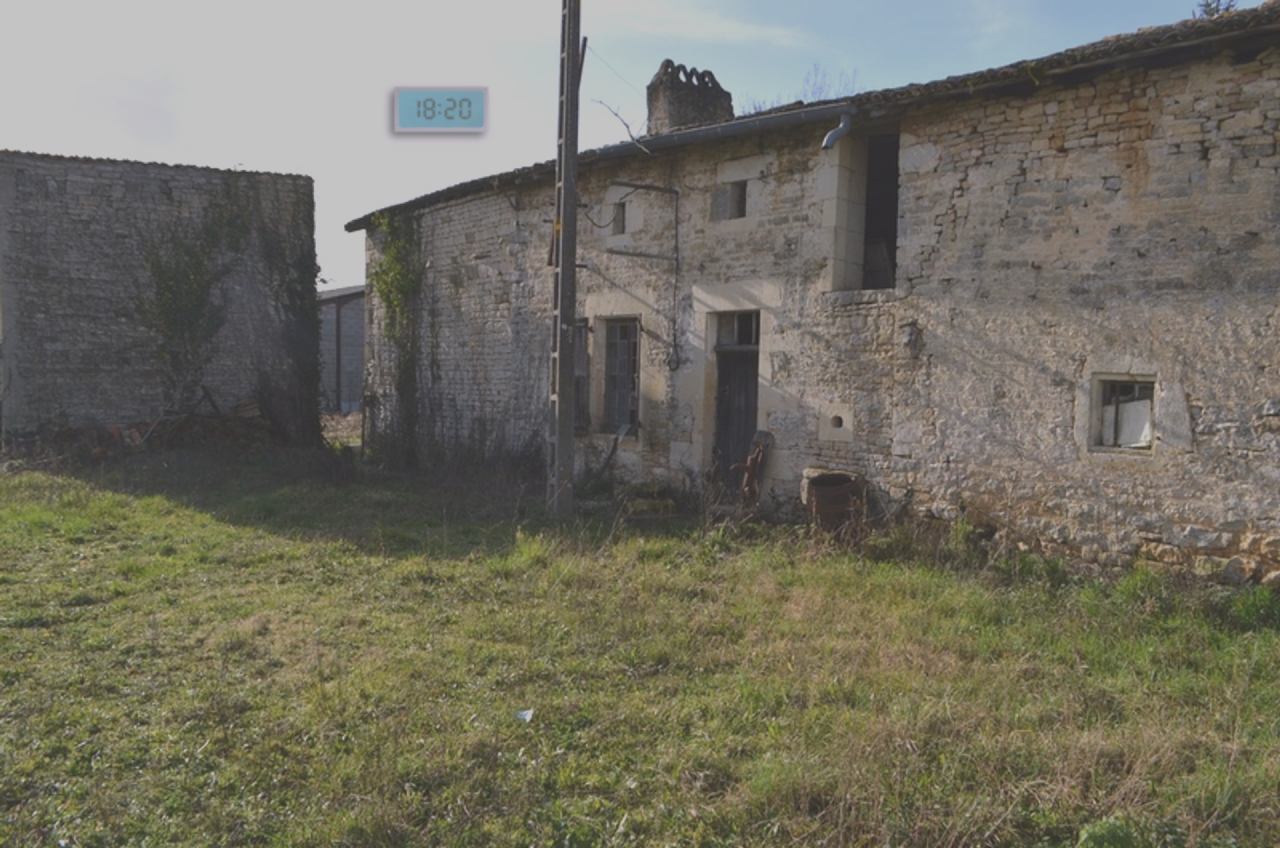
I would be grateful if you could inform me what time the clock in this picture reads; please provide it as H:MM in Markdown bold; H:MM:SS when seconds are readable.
**18:20**
